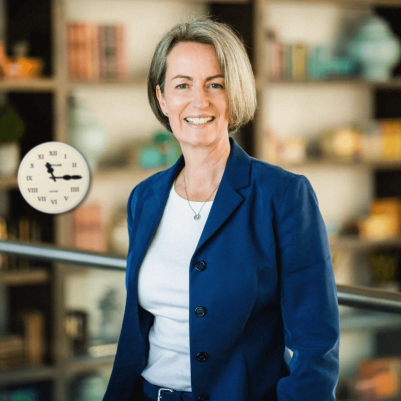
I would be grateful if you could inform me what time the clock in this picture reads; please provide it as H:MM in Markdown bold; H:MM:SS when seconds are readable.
**11:15**
